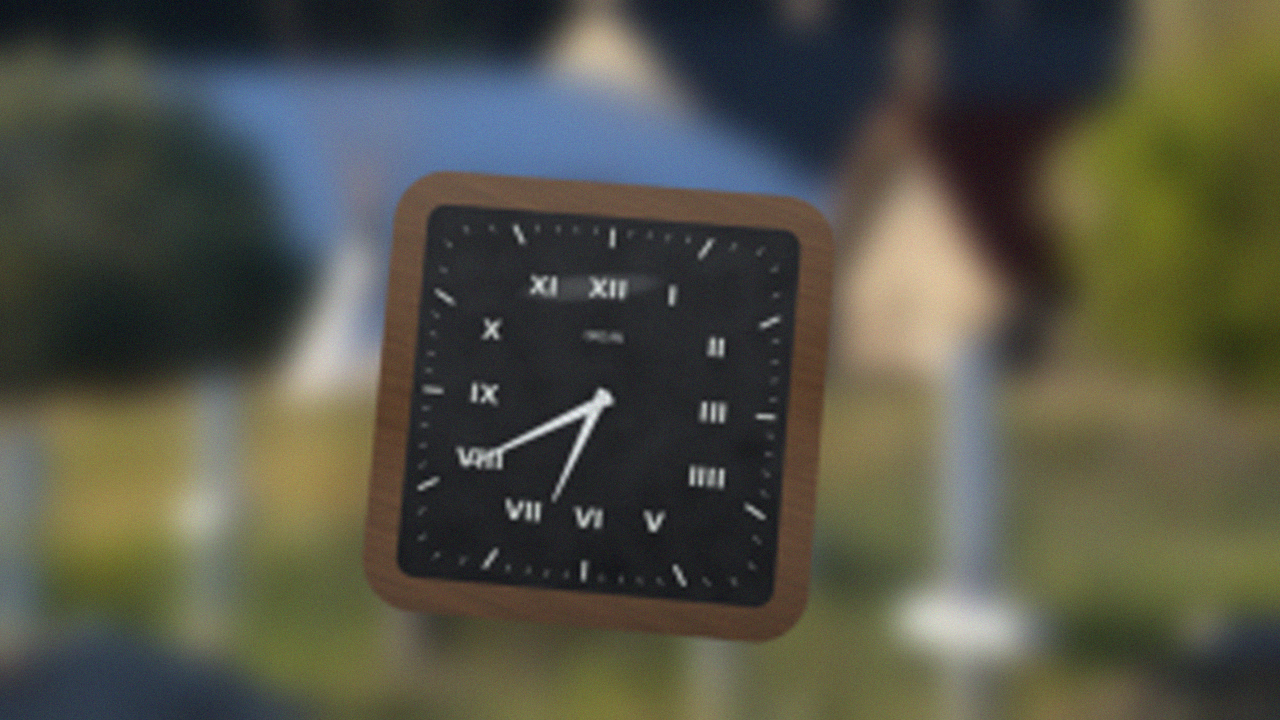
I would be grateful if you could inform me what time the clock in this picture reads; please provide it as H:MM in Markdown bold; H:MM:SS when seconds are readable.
**6:40**
